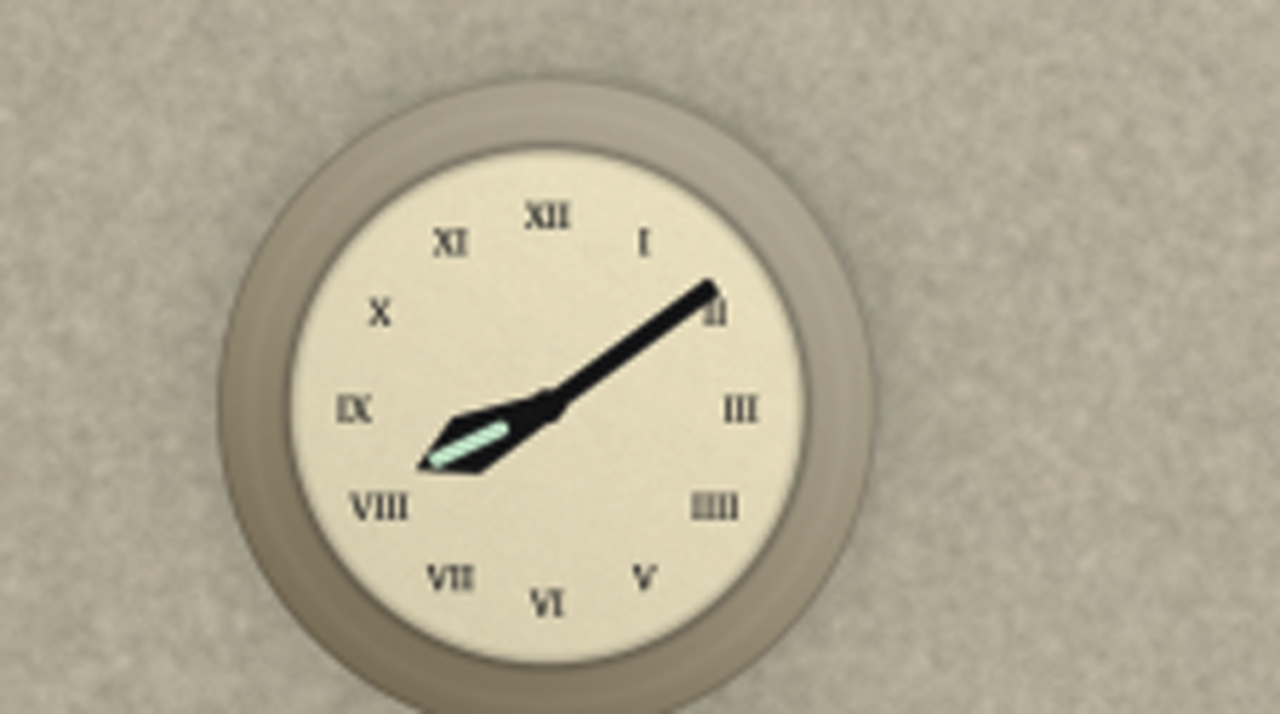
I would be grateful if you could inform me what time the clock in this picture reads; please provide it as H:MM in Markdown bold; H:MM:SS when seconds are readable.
**8:09**
